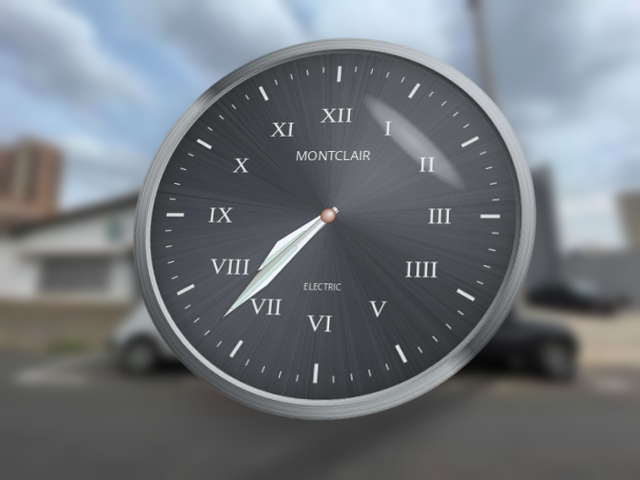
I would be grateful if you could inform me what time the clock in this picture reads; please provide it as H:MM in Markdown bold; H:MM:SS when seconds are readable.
**7:37**
